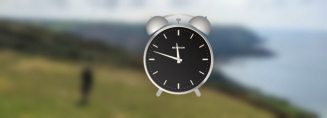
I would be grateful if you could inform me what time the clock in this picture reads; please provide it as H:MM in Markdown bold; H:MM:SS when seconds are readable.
**11:48**
